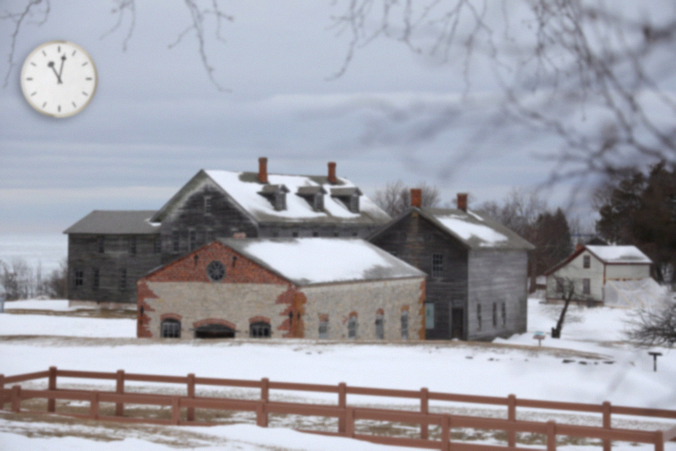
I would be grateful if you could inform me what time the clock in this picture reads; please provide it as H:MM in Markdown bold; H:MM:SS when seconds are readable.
**11:02**
